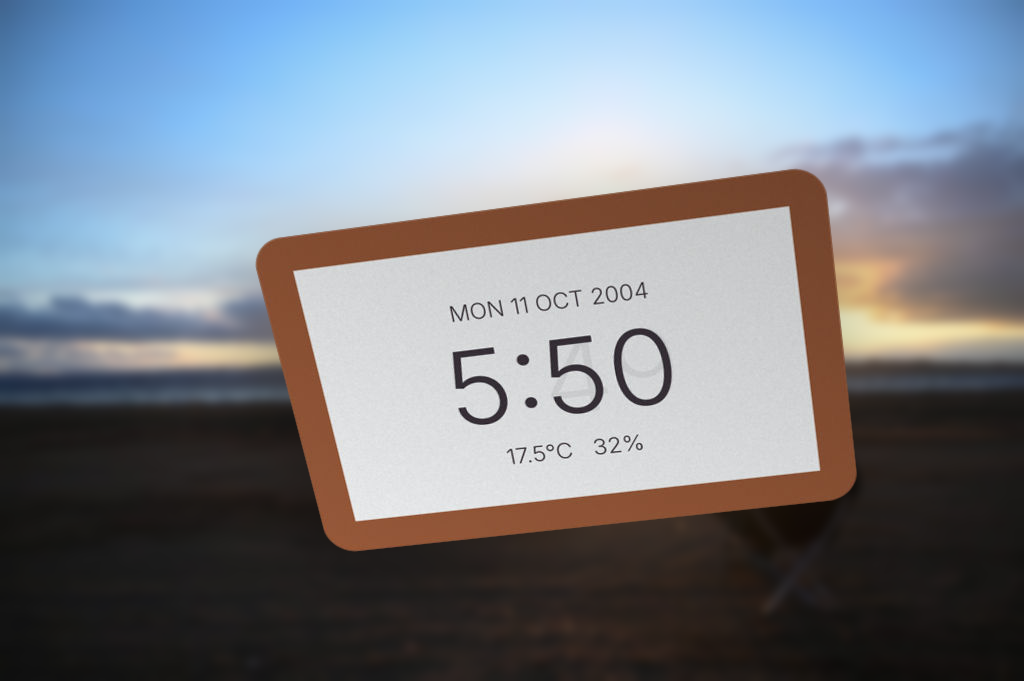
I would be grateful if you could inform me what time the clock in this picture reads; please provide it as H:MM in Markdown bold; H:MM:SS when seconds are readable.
**5:50**
